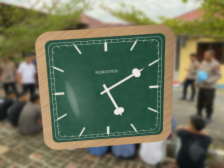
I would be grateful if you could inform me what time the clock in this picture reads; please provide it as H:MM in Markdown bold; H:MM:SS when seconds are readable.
**5:10**
